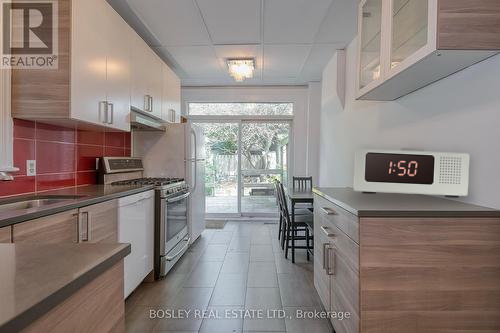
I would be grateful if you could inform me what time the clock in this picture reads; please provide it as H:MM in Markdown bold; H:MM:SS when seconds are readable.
**1:50**
